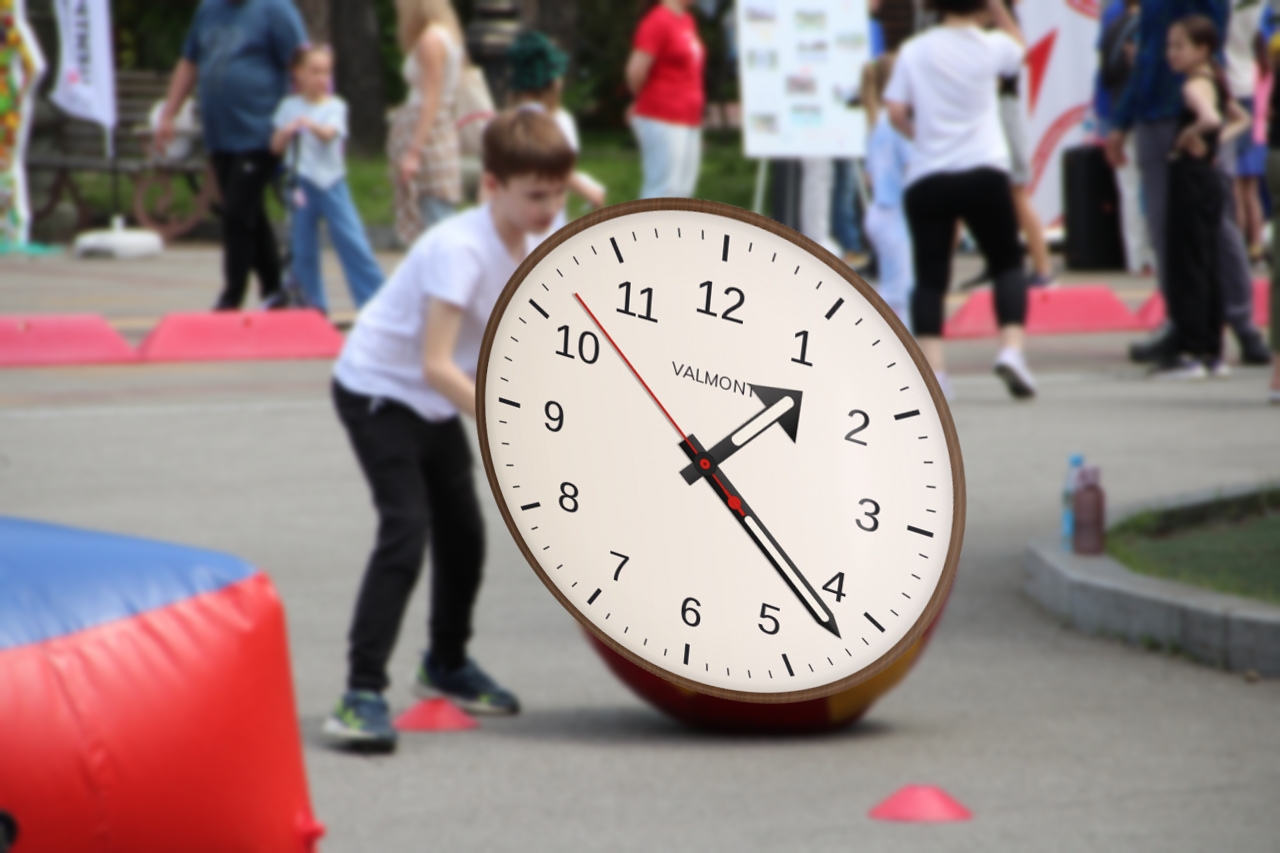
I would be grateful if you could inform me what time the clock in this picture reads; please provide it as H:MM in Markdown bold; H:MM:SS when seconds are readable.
**1:21:52**
